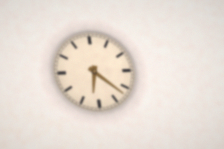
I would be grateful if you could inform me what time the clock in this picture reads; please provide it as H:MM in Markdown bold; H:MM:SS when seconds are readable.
**6:22**
